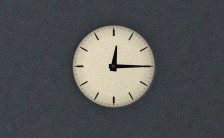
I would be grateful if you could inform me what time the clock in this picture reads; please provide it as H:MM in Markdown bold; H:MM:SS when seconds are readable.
**12:15**
